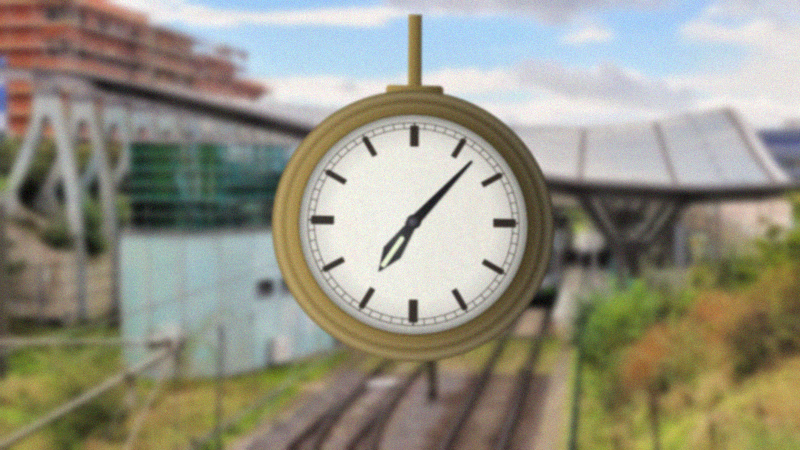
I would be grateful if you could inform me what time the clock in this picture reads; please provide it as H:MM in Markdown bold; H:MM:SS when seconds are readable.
**7:07**
